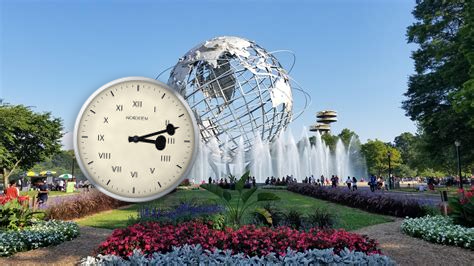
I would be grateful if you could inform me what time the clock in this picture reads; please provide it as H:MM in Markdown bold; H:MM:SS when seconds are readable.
**3:12**
